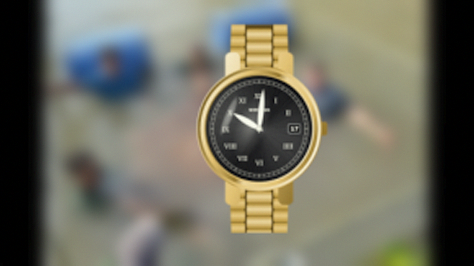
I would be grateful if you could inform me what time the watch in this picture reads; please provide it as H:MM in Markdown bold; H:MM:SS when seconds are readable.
**10:01**
